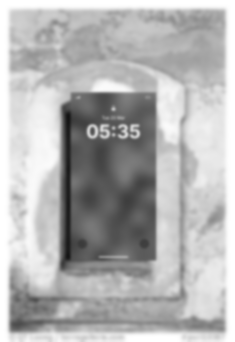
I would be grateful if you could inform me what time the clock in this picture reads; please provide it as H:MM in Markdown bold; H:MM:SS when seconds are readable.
**5:35**
